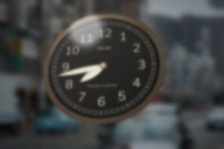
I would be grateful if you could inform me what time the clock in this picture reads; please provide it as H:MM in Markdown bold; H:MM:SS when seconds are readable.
**7:43**
